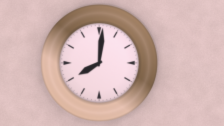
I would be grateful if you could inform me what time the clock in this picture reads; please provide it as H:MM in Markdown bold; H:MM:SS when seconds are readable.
**8:01**
